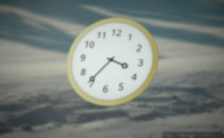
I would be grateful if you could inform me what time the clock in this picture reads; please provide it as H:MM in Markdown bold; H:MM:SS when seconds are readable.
**3:36**
